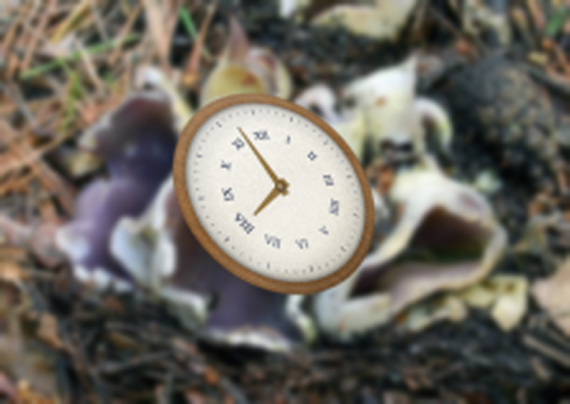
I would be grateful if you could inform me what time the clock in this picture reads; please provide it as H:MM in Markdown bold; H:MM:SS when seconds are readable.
**7:57**
